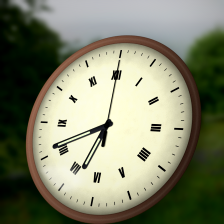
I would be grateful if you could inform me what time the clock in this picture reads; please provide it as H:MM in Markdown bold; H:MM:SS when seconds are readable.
**6:41:00**
